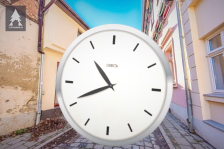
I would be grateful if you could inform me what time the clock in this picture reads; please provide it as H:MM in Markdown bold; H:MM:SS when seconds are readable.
**10:41**
